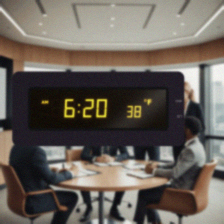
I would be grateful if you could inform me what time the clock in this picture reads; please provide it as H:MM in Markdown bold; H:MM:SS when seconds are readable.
**6:20**
